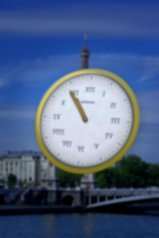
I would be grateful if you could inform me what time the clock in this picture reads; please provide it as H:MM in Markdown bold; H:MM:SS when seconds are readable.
**10:54**
